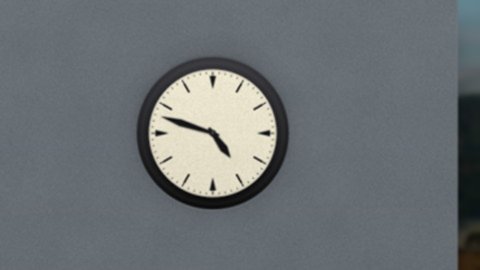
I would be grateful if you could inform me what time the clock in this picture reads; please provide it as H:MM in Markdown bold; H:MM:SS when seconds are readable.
**4:48**
